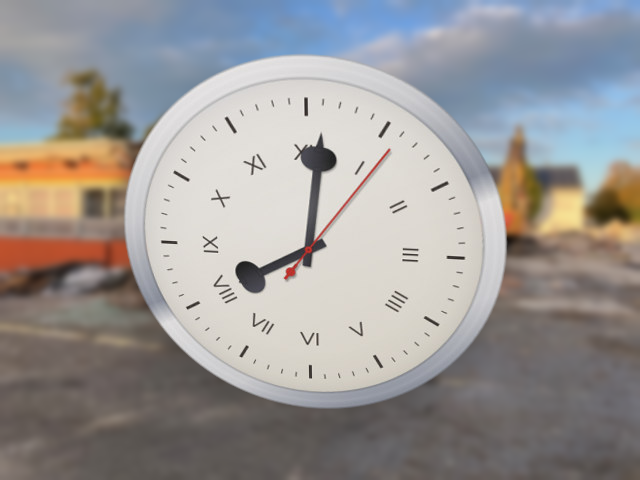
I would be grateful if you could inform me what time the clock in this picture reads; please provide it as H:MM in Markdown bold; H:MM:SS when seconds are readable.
**8:01:06**
